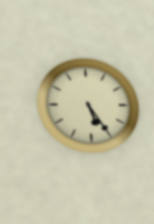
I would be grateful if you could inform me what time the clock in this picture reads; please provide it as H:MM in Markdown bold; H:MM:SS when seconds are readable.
**5:25**
